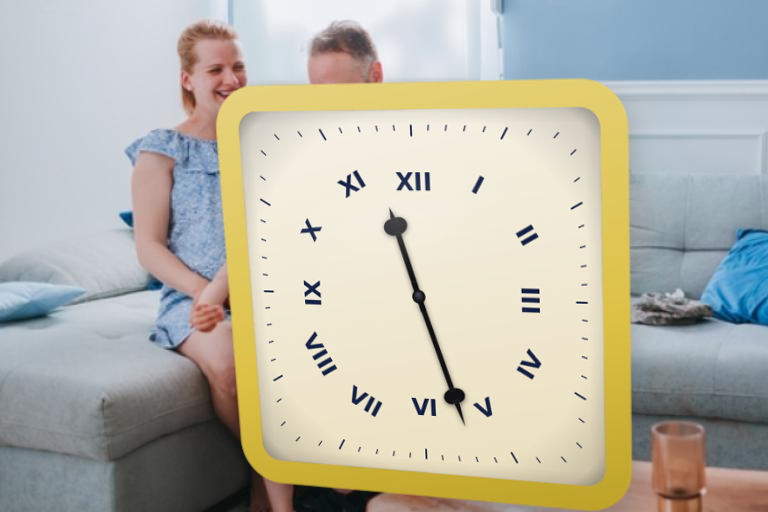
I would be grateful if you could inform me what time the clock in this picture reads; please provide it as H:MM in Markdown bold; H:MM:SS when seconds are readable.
**11:27**
